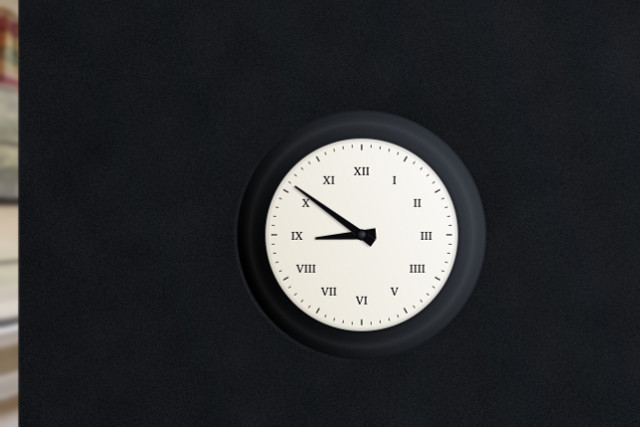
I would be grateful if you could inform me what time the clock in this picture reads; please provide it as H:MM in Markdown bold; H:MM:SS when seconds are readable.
**8:51**
